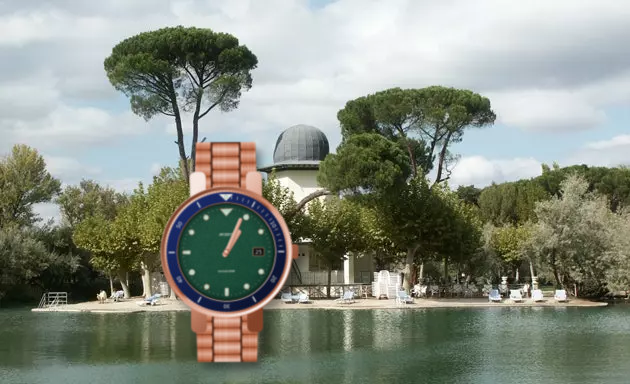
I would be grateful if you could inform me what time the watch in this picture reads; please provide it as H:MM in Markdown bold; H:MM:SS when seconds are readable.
**1:04**
